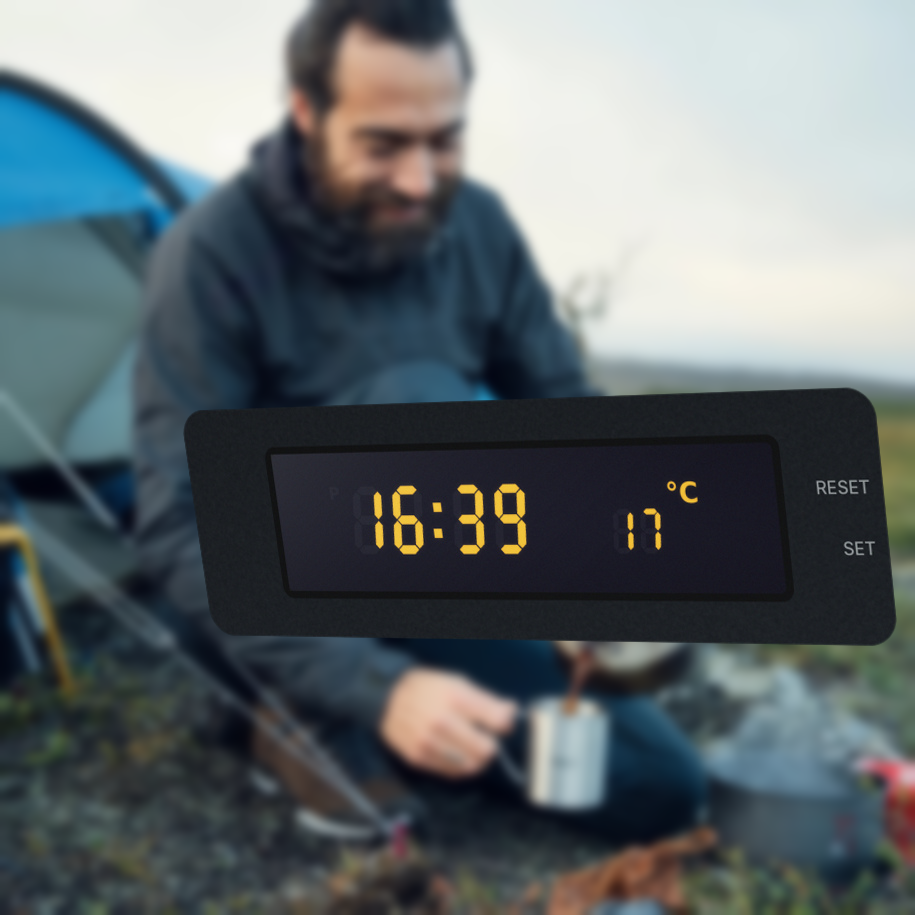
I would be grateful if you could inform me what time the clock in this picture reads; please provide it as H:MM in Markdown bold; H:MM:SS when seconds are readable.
**16:39**
